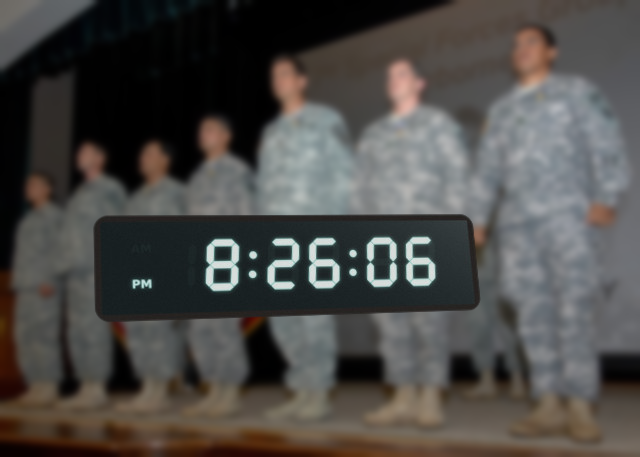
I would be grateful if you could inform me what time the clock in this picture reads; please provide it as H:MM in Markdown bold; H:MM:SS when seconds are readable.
**8:26:06**
